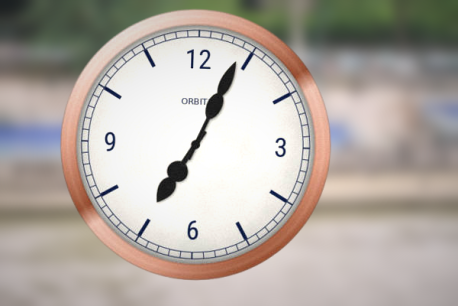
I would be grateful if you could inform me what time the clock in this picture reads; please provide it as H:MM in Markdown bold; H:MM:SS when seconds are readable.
**7:04**
